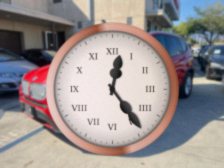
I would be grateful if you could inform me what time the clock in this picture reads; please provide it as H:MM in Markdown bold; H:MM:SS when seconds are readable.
**12:24**
